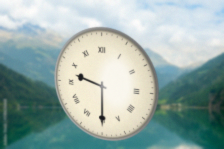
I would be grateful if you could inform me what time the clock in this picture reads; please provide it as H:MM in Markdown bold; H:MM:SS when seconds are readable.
**9:30**
